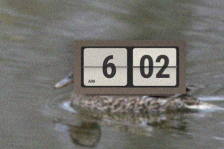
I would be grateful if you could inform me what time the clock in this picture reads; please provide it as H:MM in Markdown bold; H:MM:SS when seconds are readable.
**6:02**
